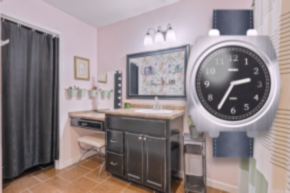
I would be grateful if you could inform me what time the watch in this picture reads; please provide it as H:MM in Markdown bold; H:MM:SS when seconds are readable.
**2:35**
